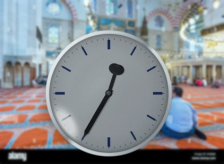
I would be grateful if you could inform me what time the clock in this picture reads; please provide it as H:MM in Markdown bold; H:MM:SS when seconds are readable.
**12:35**
